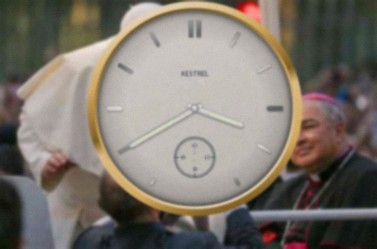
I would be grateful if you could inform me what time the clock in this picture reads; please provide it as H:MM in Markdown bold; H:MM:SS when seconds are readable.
**3:40**
